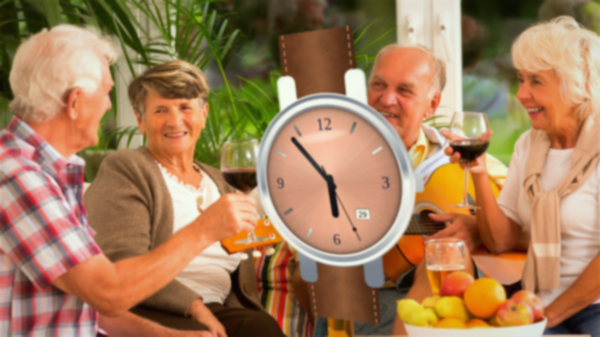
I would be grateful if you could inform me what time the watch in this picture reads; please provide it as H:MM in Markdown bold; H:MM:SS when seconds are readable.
**5:53:26**
